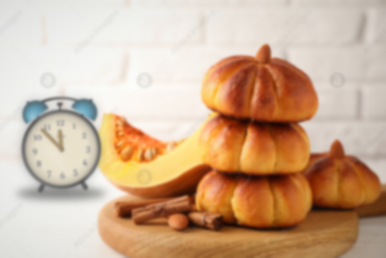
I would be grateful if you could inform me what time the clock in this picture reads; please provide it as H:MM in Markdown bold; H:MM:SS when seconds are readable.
**11:53**
